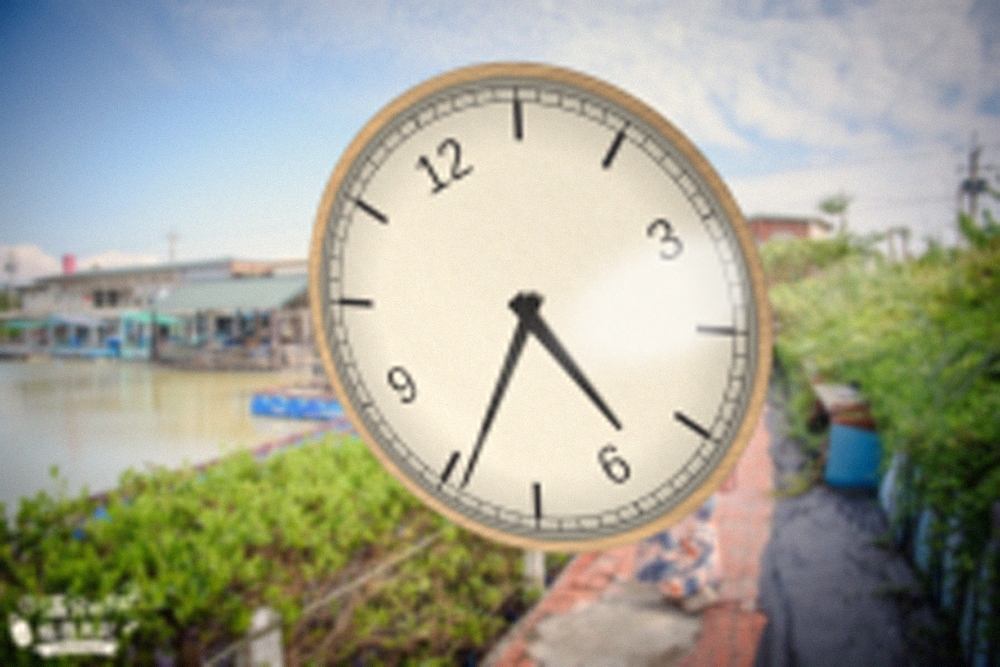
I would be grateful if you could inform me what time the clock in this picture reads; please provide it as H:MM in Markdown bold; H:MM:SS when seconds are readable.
**5:39**
